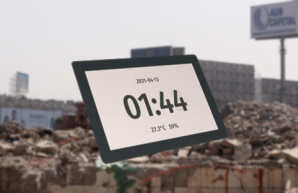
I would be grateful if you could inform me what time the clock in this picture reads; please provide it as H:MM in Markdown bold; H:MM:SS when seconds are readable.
**1:44**
